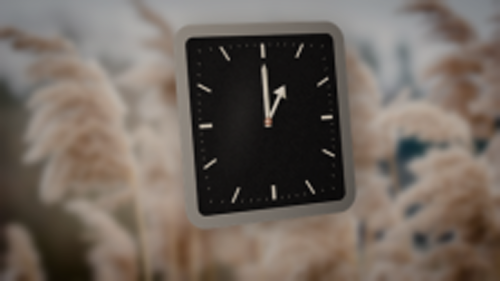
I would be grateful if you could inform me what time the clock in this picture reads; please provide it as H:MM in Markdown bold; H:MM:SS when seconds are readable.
**1:00**
